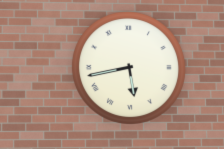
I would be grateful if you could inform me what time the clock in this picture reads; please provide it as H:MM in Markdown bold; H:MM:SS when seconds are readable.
**5:43**
